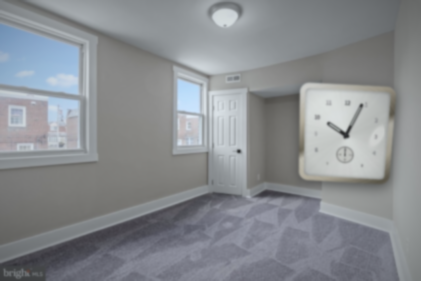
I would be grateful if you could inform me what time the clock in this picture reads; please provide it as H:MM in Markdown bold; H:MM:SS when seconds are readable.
**10:04**
